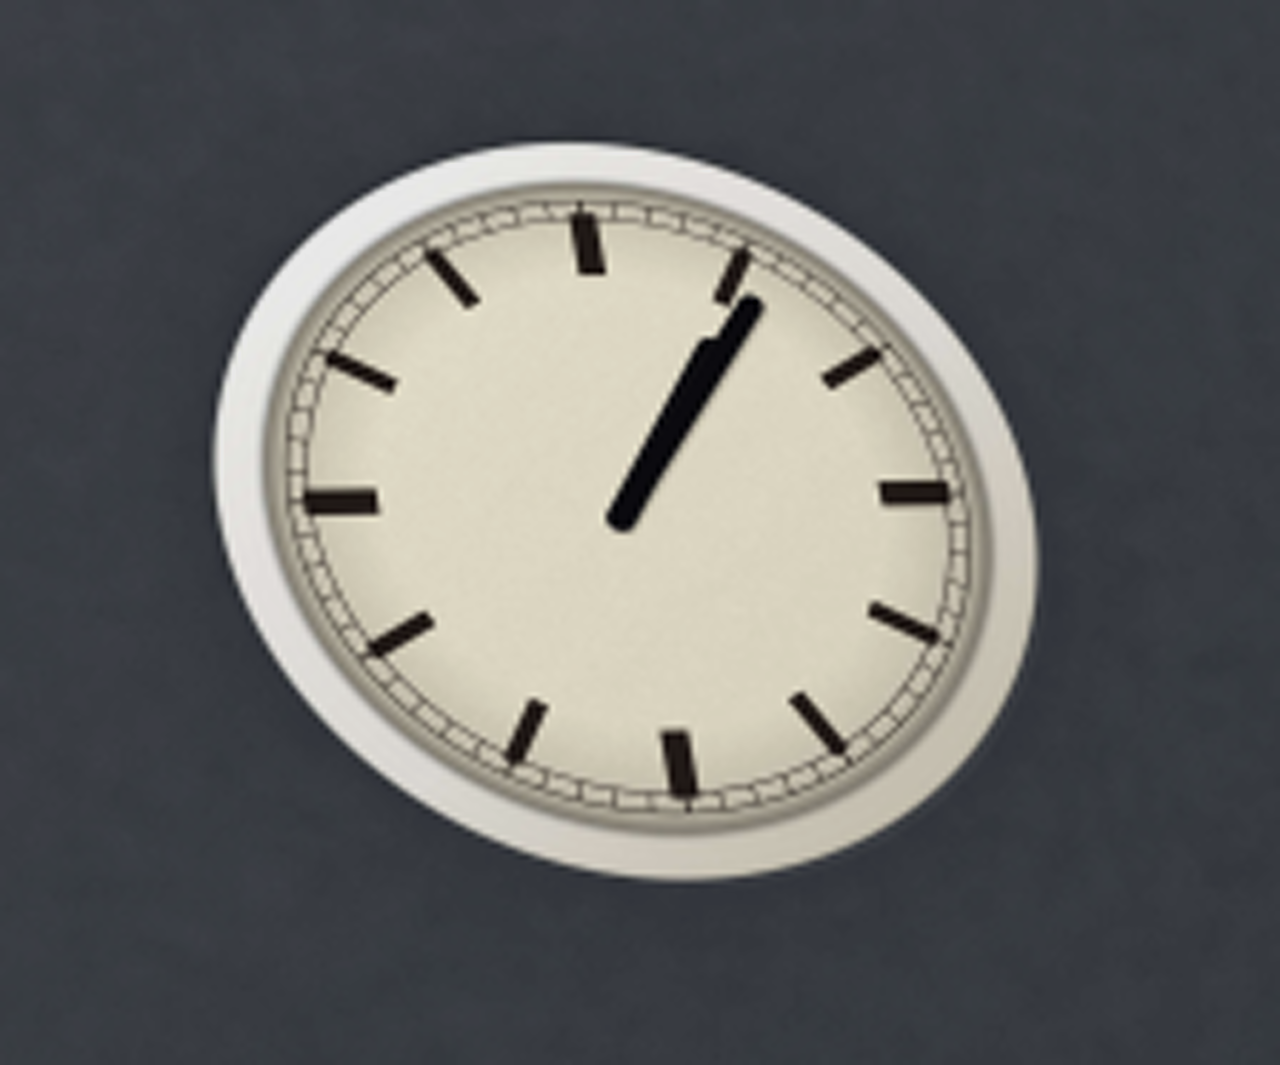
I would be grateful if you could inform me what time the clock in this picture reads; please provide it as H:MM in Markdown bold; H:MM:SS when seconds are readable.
**1:06**
